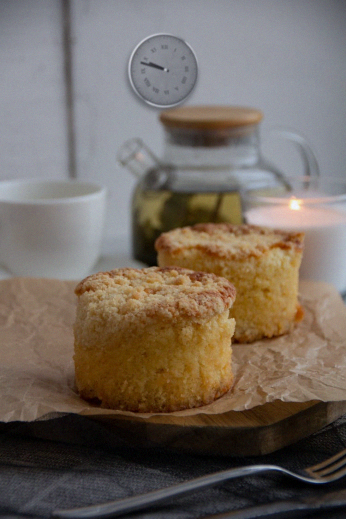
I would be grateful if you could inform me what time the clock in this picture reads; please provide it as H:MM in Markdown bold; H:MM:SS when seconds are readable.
**9:48**
